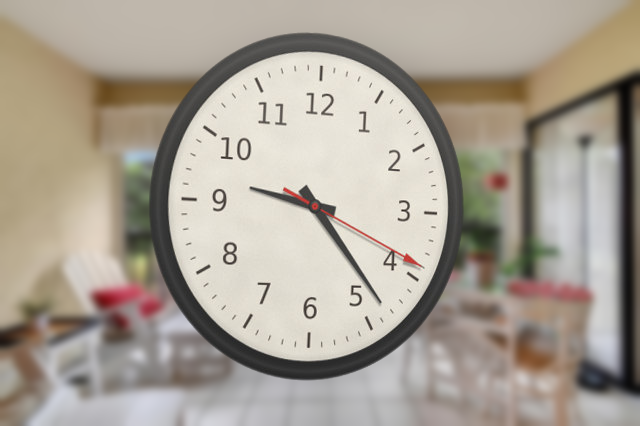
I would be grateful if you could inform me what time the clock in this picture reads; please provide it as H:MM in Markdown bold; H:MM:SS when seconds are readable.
**9:23:19**
